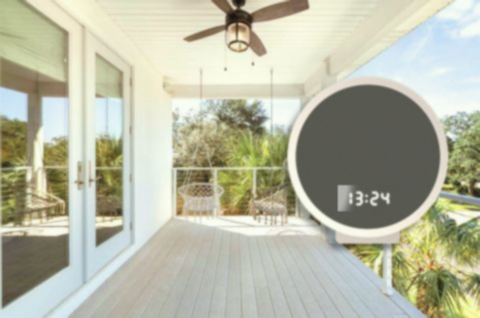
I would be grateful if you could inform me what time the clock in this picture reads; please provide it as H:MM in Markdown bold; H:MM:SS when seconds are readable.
**13:24**
